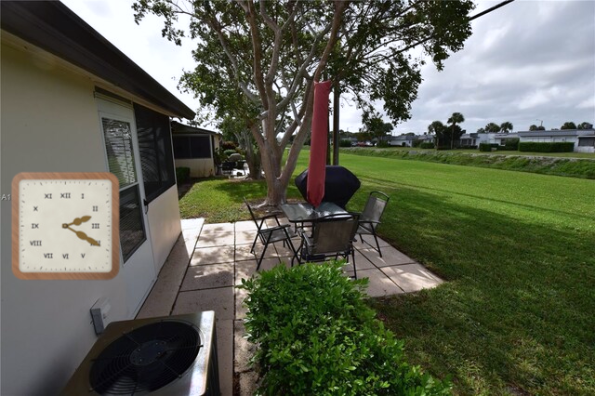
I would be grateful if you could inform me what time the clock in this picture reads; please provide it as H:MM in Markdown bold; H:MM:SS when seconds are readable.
**2:20**
